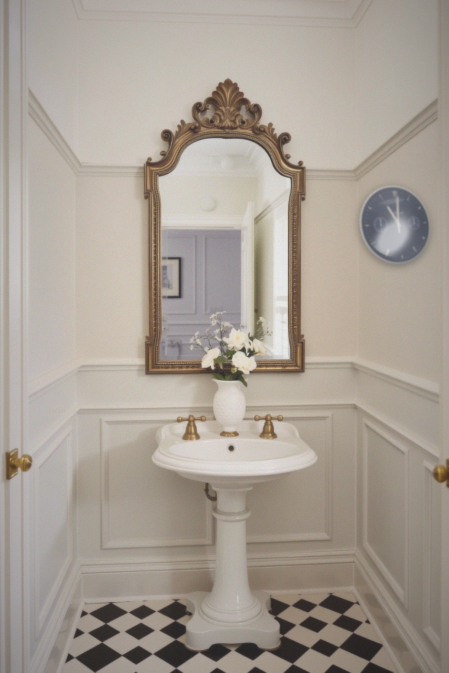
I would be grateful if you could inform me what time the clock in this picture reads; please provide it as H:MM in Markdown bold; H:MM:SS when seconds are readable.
**11:01**
